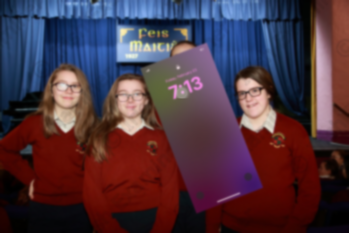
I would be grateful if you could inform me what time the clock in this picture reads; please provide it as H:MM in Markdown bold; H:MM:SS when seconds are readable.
**7:13**
